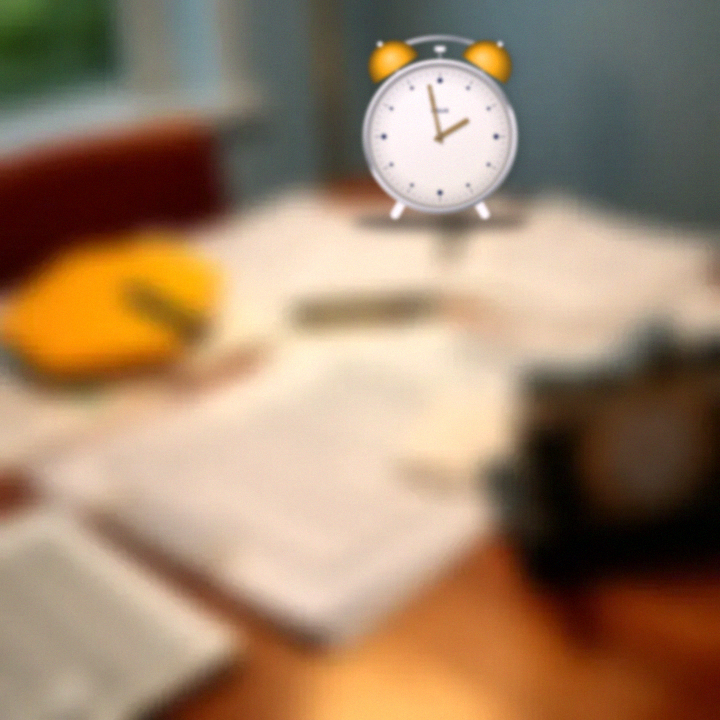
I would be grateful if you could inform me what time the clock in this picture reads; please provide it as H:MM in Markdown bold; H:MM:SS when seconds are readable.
**1:58**
